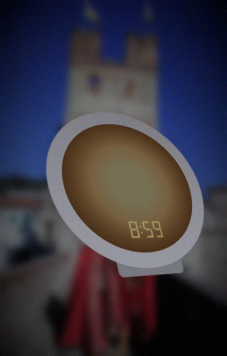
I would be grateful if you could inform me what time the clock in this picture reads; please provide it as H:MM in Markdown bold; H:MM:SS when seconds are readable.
**8:59**
